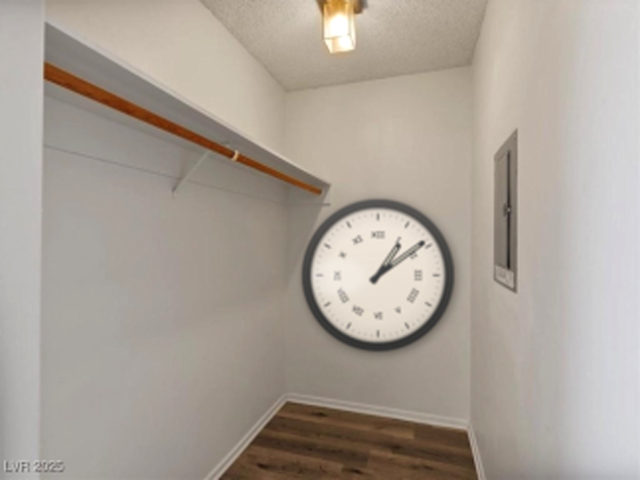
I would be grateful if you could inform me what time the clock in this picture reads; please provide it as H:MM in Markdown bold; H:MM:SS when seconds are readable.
**1:09**
